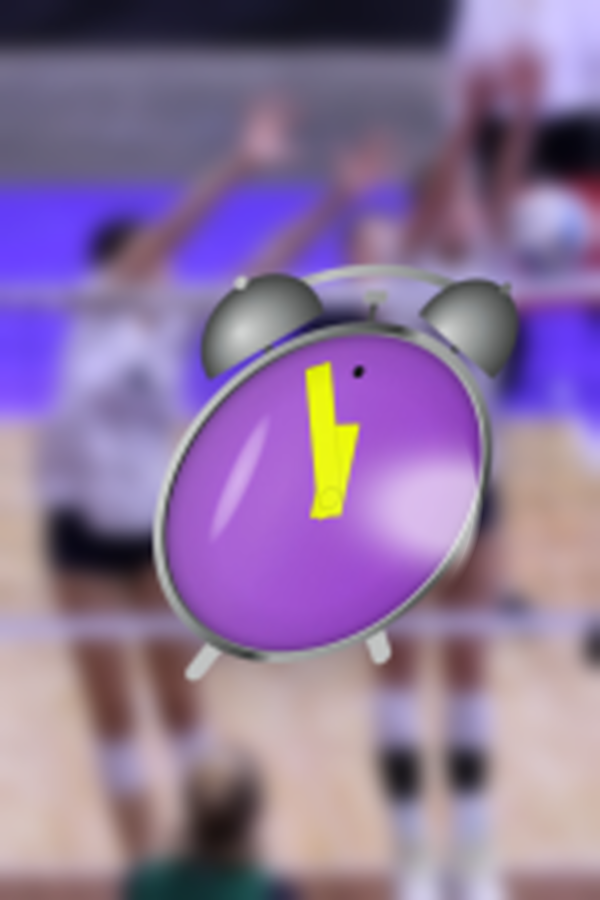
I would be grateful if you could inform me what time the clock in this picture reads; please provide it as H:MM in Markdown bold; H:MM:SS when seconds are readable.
**11:57**
